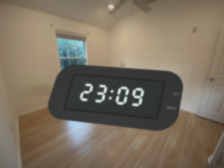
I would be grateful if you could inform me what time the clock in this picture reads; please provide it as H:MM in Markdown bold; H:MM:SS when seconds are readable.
**23:09**
